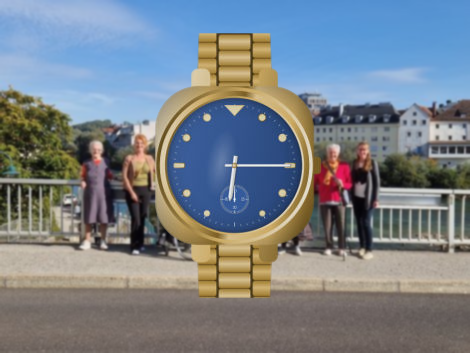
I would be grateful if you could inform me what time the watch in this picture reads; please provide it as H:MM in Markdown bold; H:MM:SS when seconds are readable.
**6:15**
